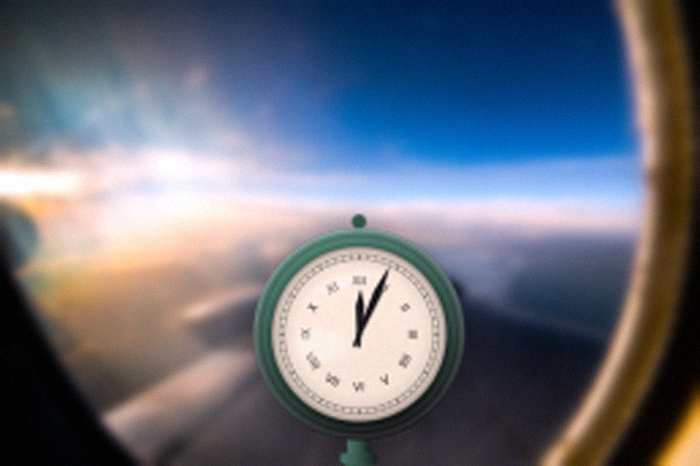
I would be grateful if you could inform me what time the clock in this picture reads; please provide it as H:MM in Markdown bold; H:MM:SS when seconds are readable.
**12:04**
